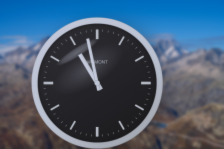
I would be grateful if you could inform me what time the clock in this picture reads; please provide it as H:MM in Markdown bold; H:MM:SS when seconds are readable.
**10:58**
